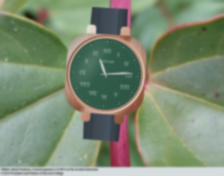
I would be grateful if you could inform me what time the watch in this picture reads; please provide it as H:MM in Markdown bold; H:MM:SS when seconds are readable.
**11:14**
